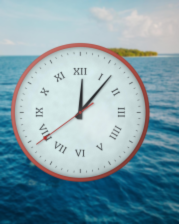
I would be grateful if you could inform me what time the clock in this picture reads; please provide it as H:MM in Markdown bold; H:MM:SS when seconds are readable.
**12:06:39**
